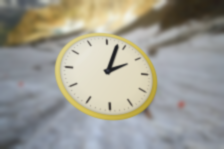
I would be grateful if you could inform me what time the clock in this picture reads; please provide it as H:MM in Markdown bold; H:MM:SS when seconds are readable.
**2:03**
